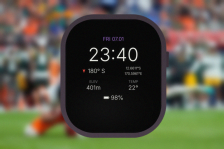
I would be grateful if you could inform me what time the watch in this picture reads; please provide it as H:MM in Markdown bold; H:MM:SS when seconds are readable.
**23:40**
